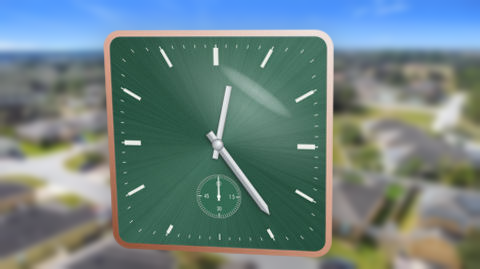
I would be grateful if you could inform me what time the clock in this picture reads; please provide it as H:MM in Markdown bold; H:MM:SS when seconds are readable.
**12:24**
